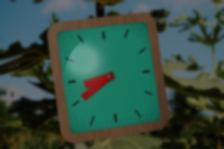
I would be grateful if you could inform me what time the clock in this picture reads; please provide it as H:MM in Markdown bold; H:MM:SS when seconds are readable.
**8:40**
